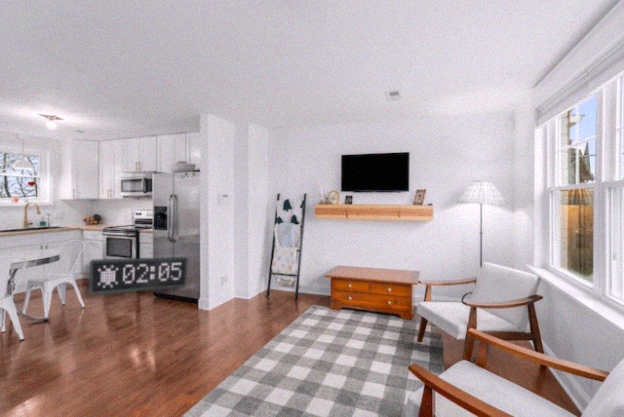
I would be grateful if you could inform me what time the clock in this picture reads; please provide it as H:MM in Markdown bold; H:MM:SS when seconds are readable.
**2:05**
